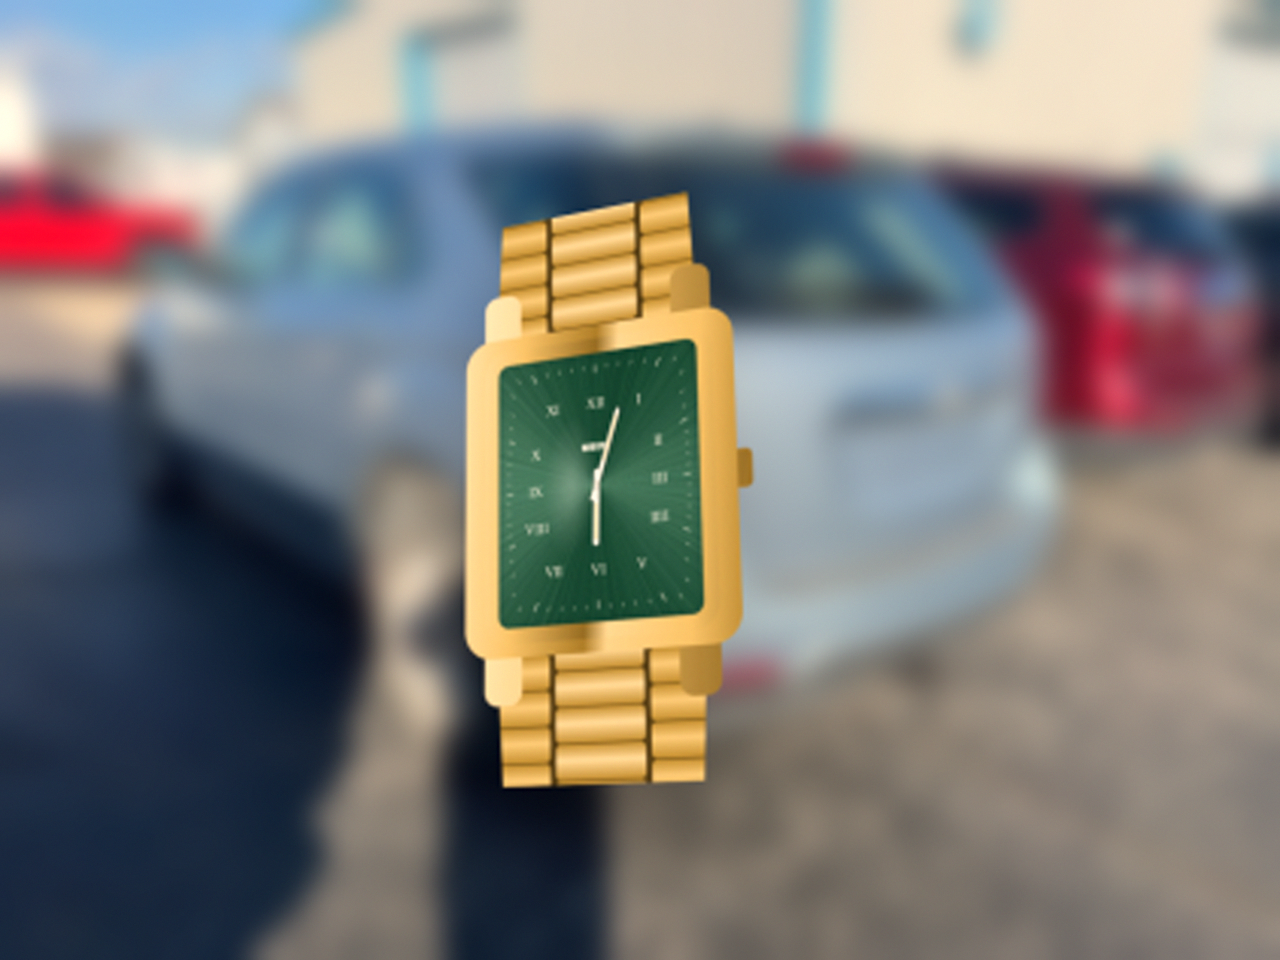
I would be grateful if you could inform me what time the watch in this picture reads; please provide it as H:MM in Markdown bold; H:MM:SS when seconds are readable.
**6:03**
